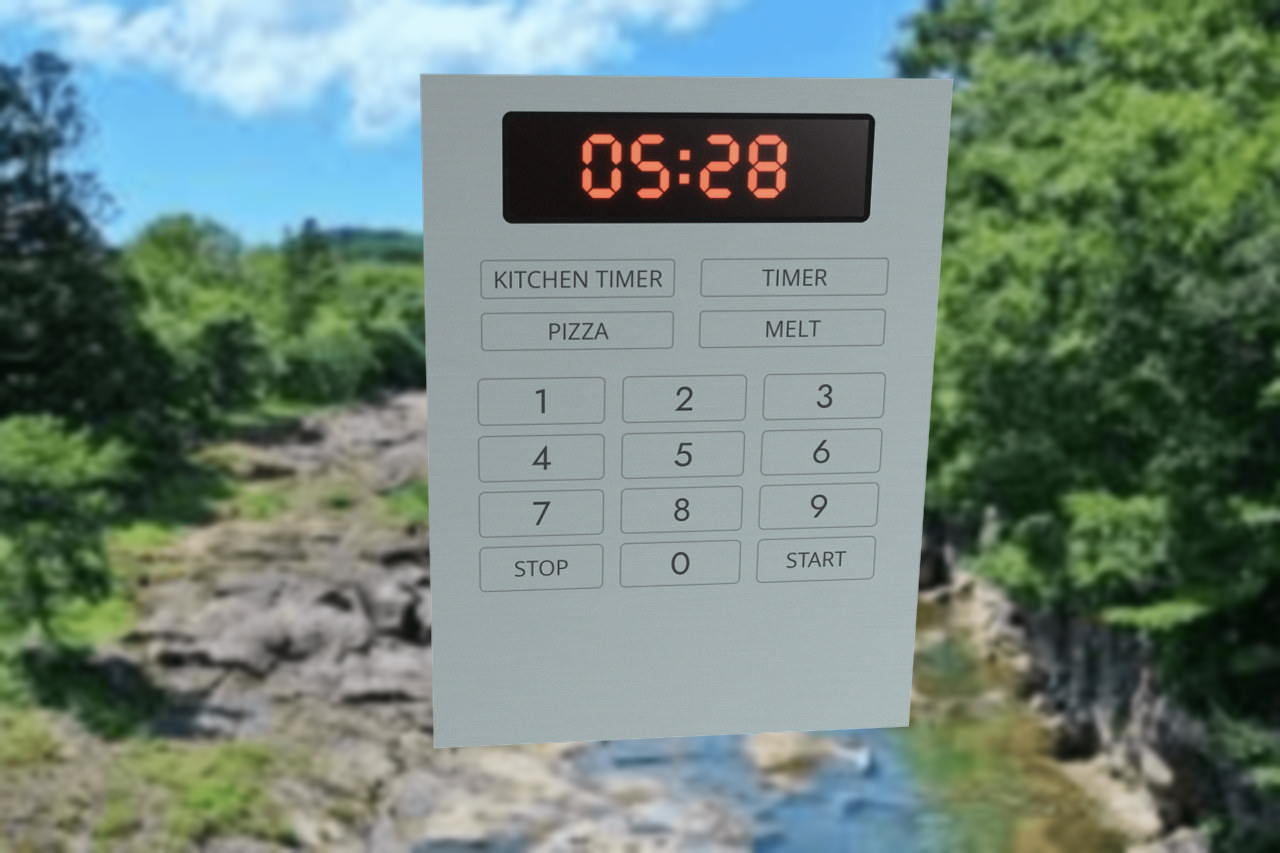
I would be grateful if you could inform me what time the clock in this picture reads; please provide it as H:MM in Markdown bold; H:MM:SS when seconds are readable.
**5:28**
